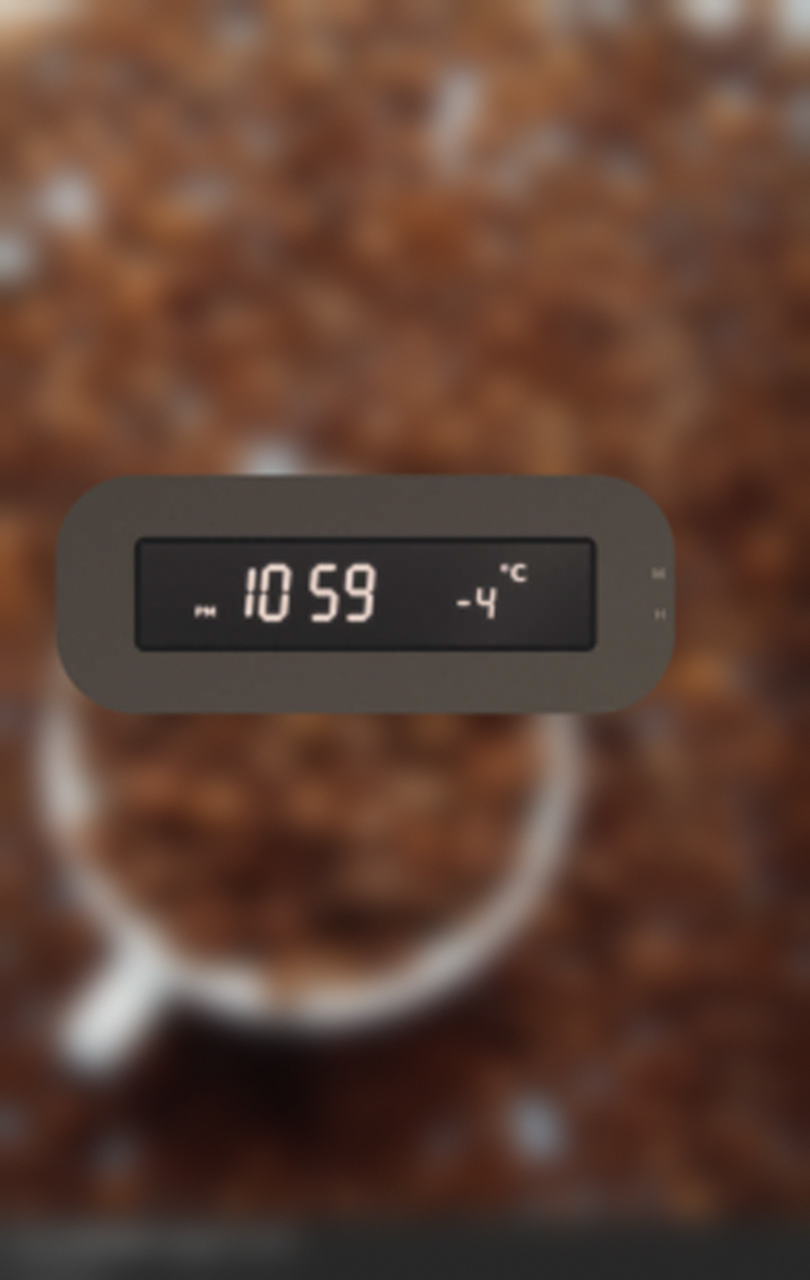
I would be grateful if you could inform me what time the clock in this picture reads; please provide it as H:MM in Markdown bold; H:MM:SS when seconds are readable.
**10:59**
